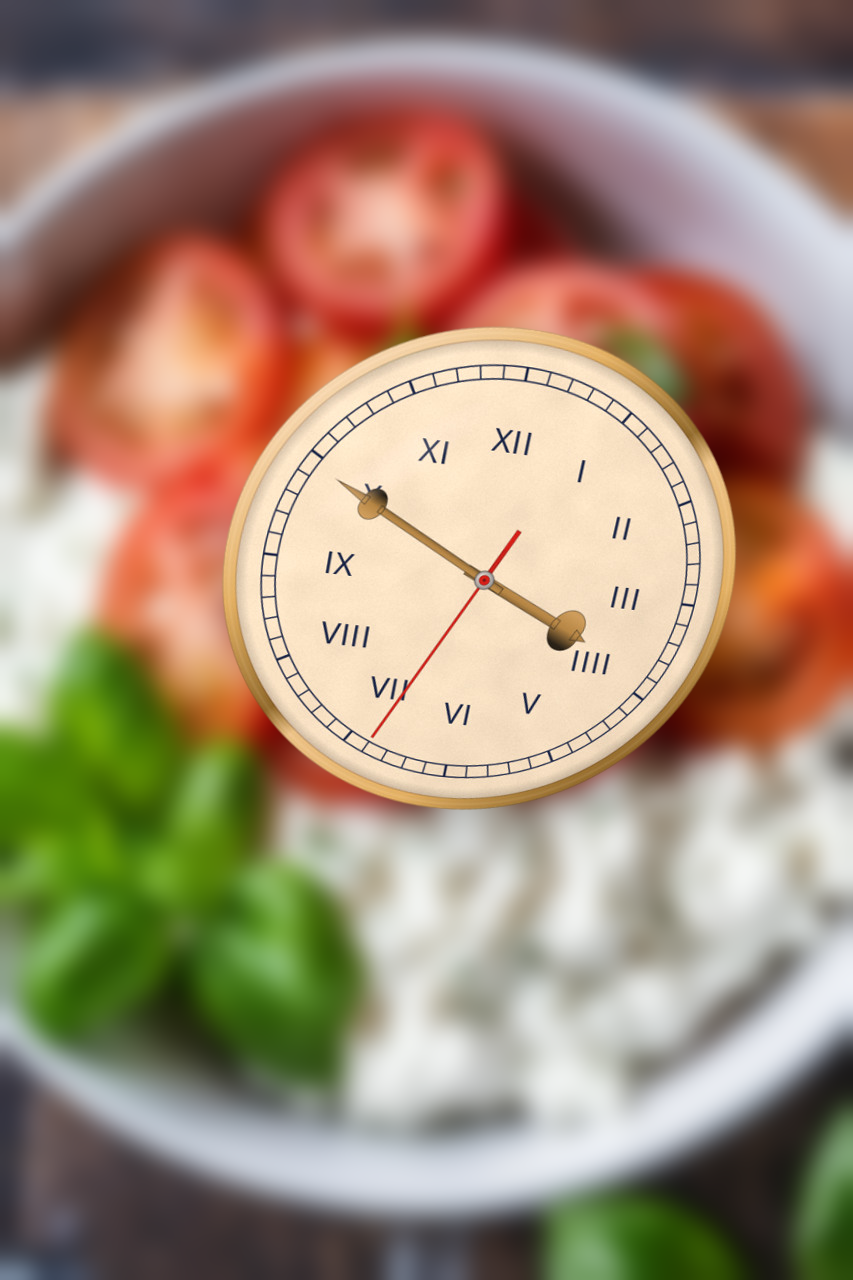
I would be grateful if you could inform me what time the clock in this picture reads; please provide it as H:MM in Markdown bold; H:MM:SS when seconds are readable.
**3:49:34**
